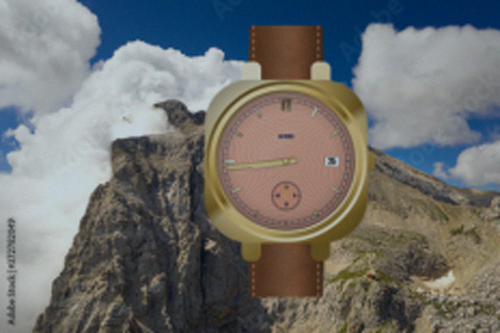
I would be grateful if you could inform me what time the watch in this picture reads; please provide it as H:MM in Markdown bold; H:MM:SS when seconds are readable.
**8:44**
